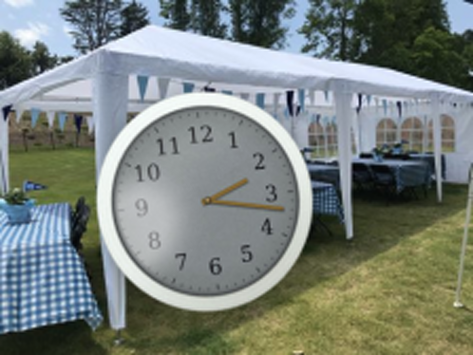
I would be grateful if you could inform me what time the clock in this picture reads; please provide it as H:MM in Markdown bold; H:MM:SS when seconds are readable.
**2:17**
